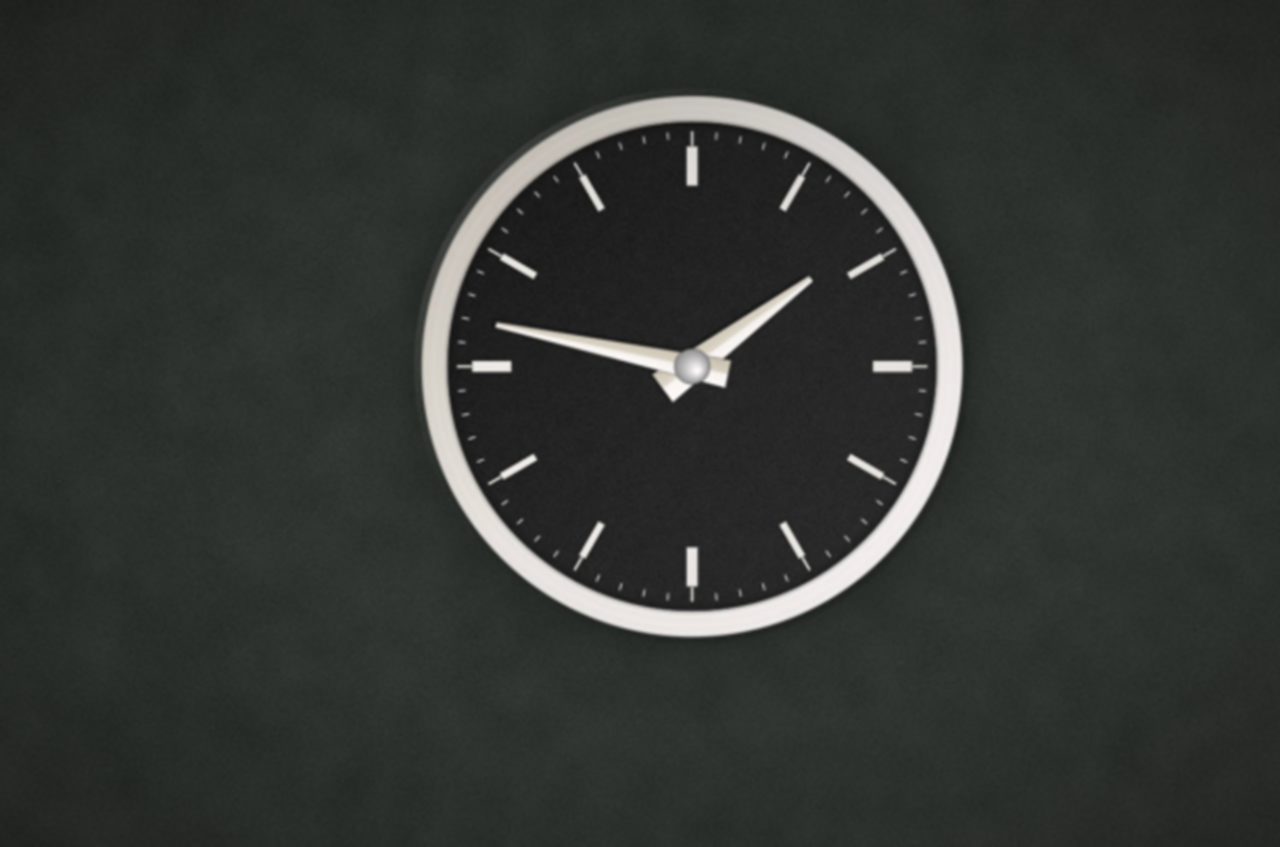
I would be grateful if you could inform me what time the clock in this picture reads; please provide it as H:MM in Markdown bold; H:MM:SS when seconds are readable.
**1:47**
